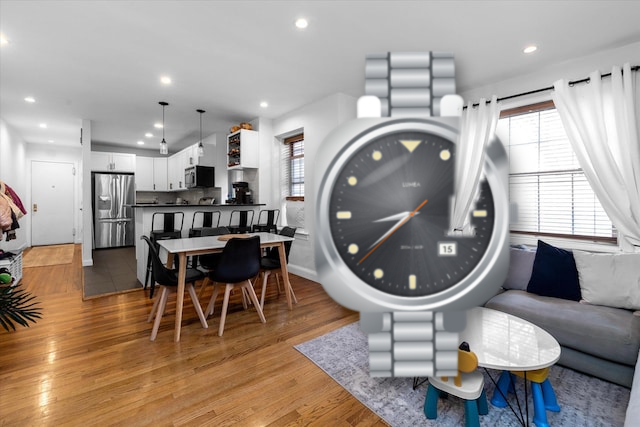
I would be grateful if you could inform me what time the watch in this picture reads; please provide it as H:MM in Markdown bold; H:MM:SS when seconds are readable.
**8:38:38**
